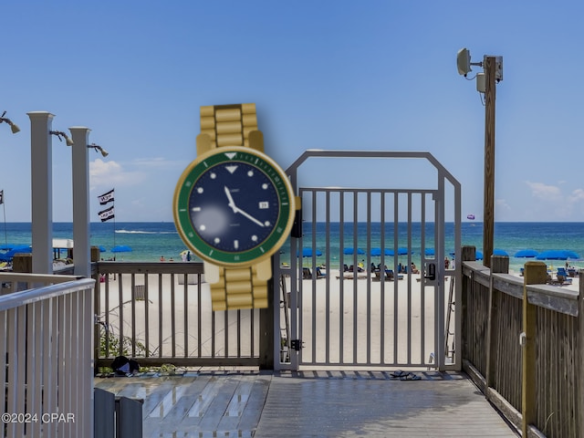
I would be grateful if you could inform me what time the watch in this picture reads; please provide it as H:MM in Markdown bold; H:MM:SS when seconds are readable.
**11:21**
